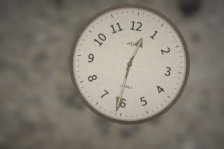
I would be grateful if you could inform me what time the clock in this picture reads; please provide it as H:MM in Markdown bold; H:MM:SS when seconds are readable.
**12:31**
